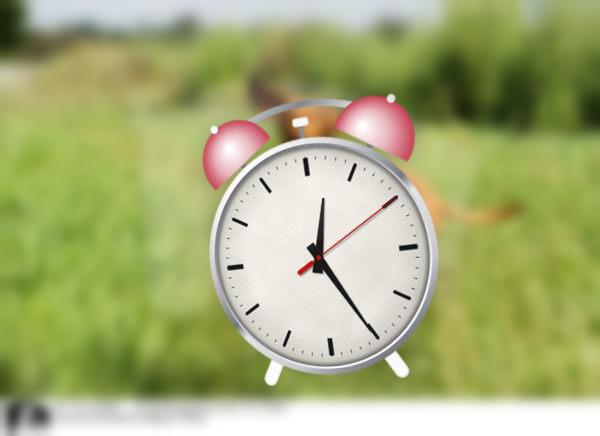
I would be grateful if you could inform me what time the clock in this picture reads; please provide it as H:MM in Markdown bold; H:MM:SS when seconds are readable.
**12:25:10**
